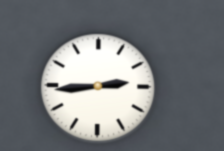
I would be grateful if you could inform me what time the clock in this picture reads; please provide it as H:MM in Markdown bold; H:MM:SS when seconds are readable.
**2:44**
